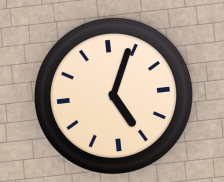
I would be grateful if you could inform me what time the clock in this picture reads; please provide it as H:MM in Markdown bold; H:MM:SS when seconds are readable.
**5:04**
